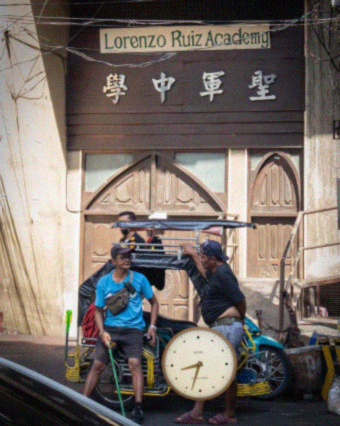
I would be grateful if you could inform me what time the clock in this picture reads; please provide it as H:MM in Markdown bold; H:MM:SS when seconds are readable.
**8:33**
